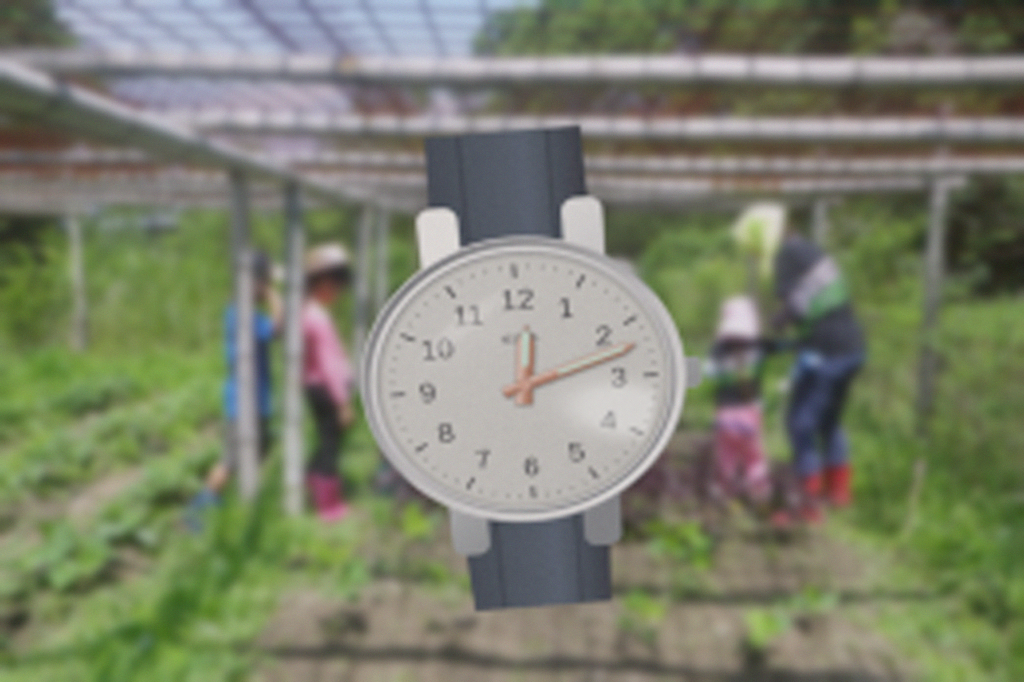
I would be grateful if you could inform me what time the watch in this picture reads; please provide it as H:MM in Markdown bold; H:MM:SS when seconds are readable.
**12:12**
